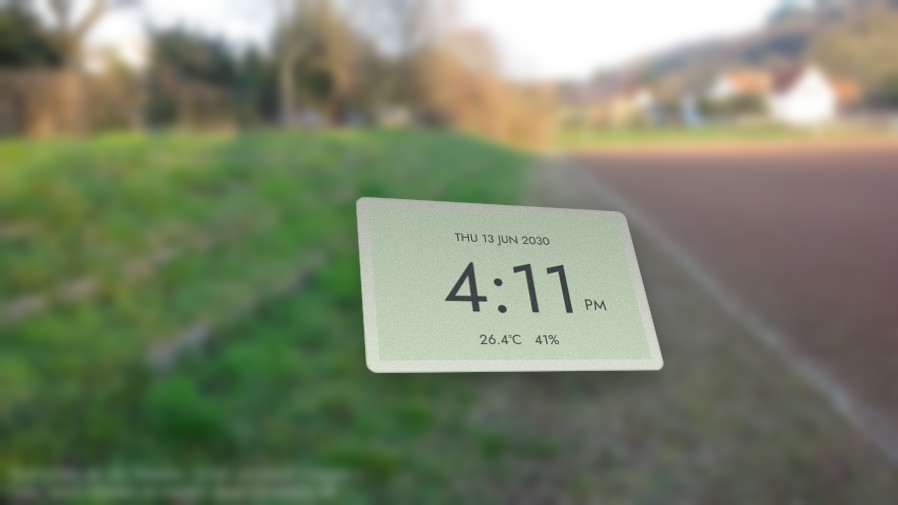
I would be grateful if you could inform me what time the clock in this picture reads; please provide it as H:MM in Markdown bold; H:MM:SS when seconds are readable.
**4:11**
